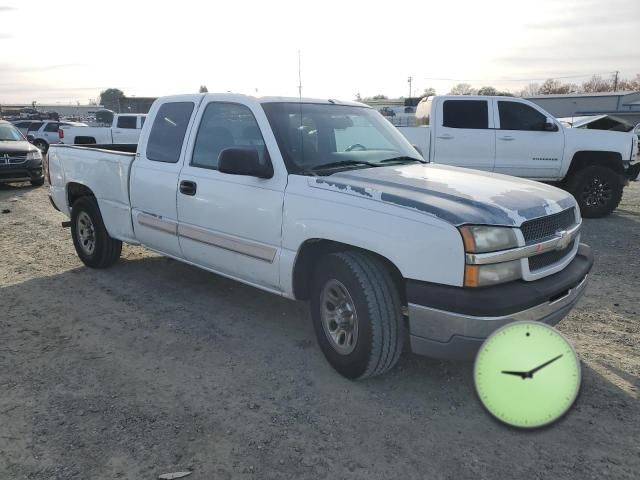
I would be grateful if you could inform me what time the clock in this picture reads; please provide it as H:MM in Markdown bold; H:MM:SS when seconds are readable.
**9:10**
